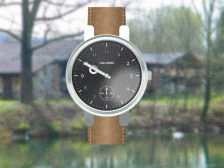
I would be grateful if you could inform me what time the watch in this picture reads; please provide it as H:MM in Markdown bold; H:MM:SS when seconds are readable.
**9:50**
